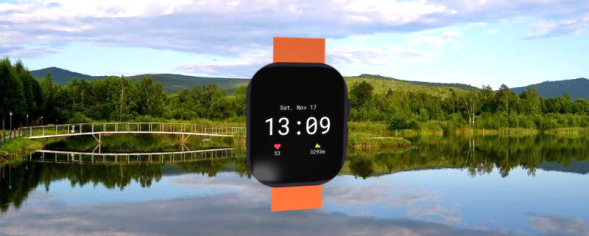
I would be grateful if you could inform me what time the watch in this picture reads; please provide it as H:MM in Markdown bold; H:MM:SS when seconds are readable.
**13:09**
